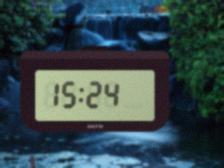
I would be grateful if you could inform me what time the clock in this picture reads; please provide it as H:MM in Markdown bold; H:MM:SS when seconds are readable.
**15:24**
